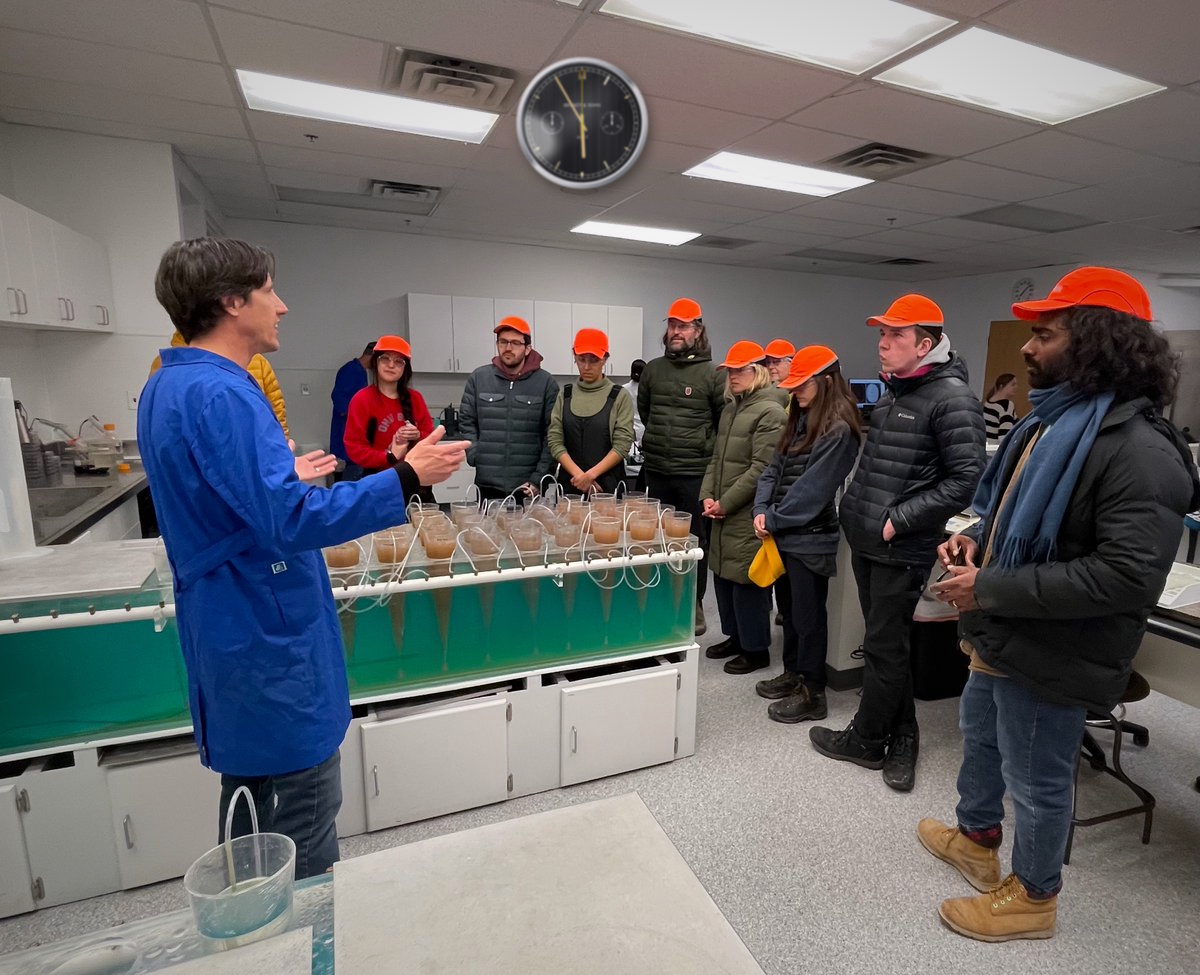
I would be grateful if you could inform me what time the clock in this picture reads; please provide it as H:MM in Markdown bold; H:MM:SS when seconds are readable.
**5:55**
